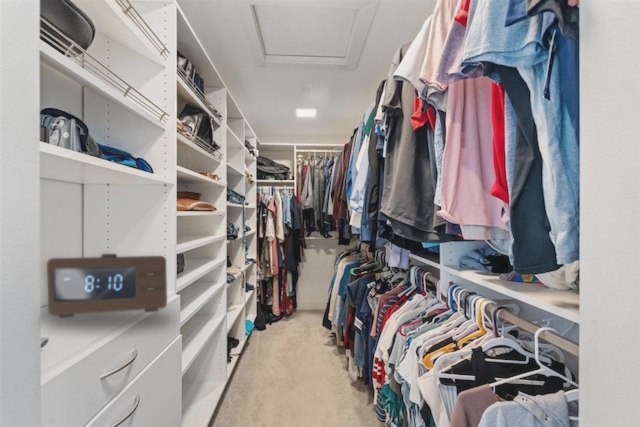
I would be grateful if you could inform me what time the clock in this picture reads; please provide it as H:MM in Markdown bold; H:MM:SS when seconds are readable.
**8:10**
